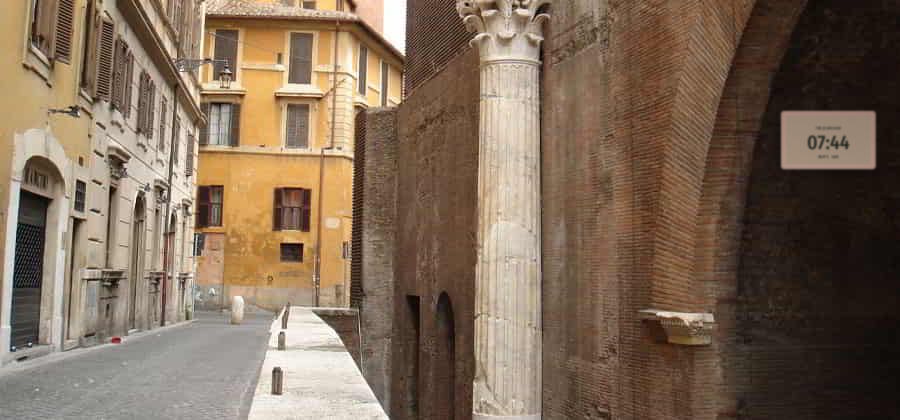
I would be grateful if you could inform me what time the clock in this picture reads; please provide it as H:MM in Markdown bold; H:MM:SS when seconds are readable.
**7:44**
